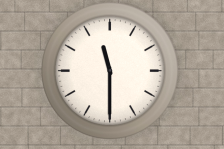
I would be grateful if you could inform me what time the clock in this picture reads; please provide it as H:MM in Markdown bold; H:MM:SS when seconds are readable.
**11:30**
